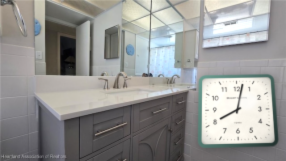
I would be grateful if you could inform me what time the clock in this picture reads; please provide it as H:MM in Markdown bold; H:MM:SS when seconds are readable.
**8:02**
